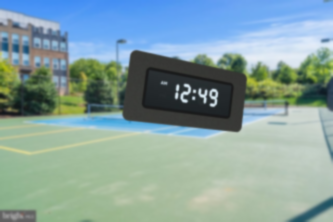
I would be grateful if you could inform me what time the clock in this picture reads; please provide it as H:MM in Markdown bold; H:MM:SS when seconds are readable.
**12:49**
